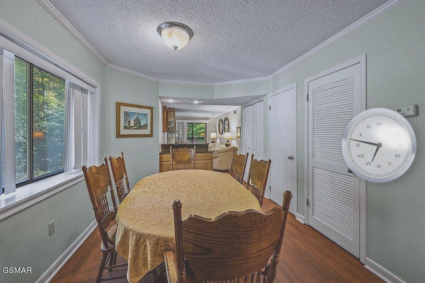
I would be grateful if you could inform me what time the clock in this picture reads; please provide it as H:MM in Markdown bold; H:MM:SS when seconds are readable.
**6:47**
